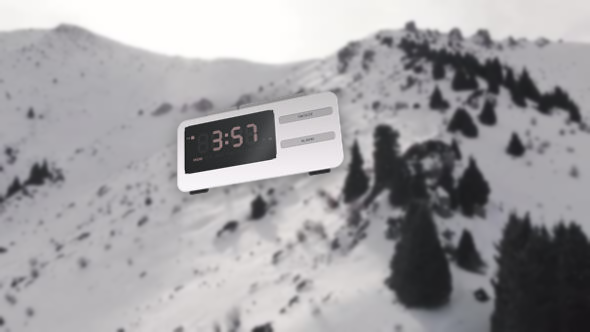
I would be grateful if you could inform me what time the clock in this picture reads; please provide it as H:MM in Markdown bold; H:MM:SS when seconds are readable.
**3:57**
